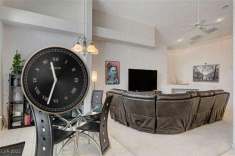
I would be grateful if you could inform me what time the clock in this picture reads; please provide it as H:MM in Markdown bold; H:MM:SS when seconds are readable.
**11:33**
